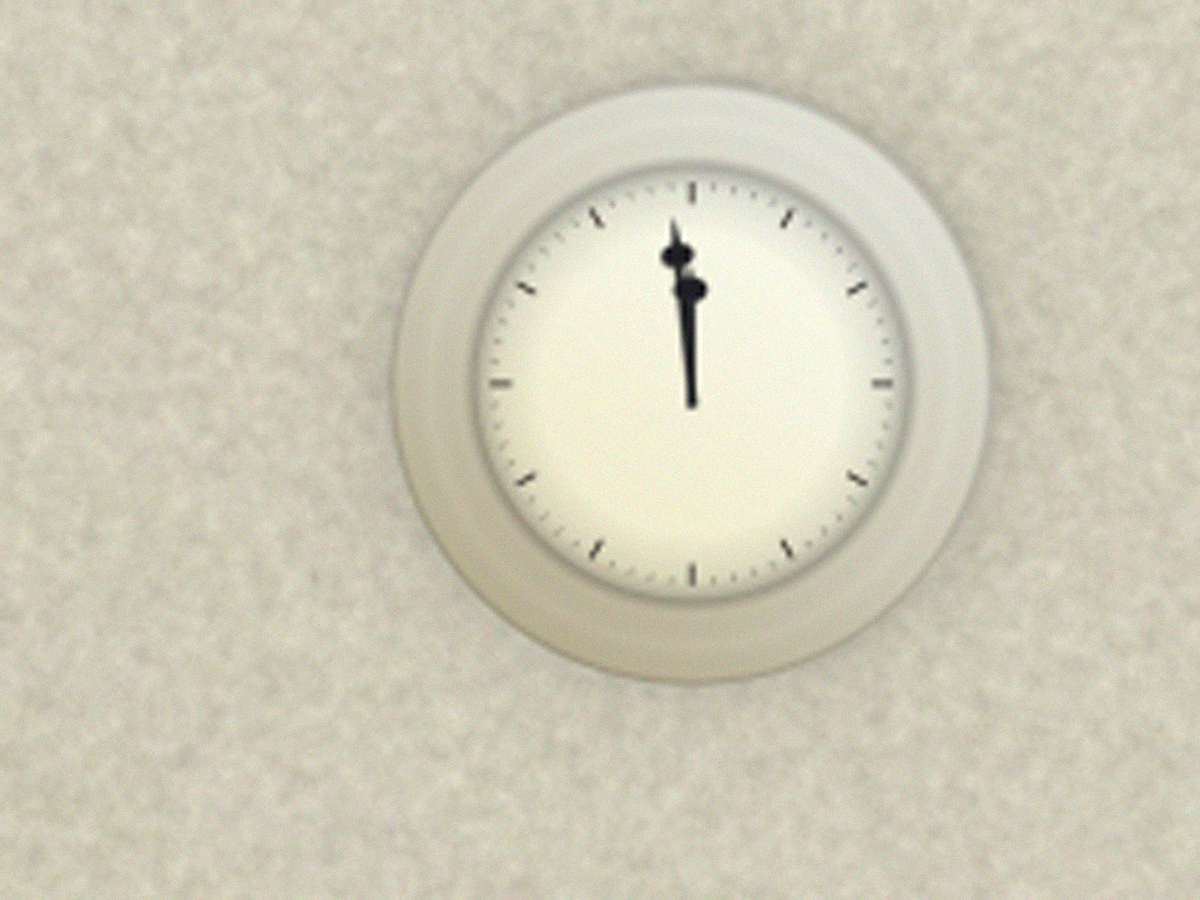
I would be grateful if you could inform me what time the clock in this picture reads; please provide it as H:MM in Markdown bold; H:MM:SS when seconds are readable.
**11:59**
